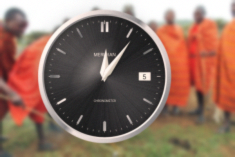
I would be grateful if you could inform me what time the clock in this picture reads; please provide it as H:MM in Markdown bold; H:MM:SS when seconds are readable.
**12:06**
